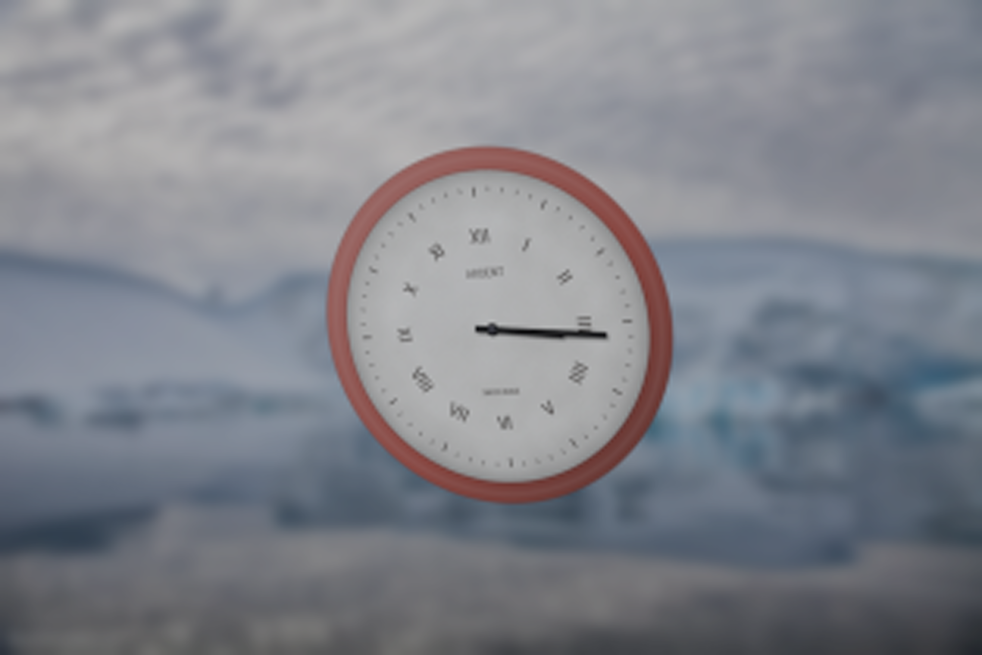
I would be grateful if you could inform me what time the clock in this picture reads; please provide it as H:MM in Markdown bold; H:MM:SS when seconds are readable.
**3:16**
